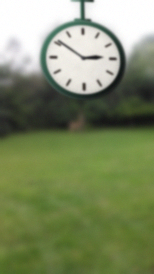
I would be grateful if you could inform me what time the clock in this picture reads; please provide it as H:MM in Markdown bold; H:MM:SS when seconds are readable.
**2:51**
